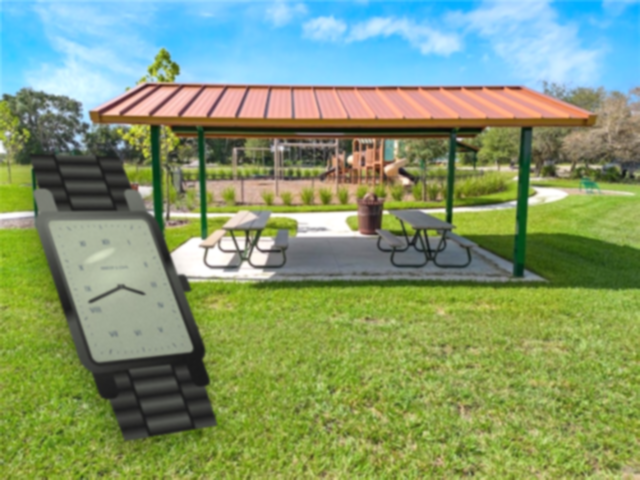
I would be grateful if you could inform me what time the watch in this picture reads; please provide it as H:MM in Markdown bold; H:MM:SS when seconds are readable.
**3:42**
